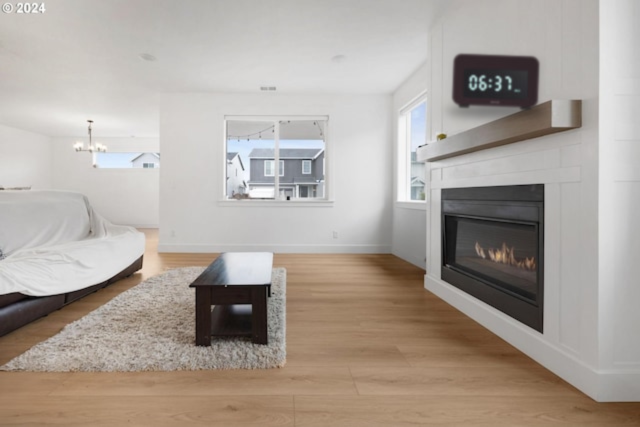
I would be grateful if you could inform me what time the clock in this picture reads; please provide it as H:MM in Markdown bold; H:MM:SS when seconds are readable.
**6:37**
